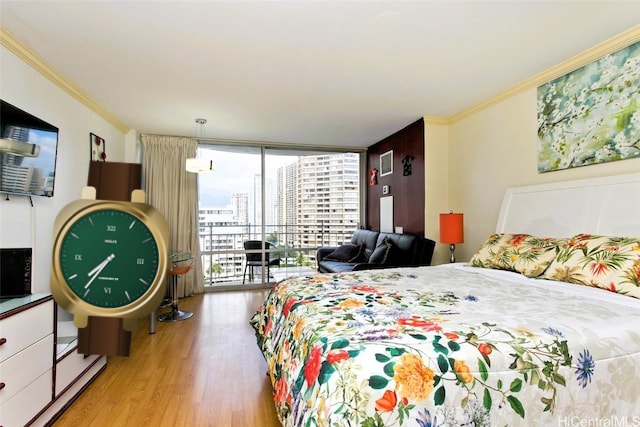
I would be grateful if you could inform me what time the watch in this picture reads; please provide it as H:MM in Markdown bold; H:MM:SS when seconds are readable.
**7:36**
